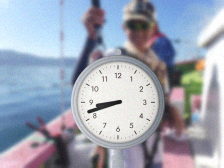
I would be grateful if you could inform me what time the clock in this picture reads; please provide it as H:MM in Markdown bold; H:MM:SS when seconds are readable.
**8:42**
